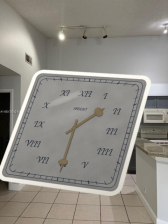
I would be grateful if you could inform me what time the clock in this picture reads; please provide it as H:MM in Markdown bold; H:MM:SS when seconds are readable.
**1:30**
